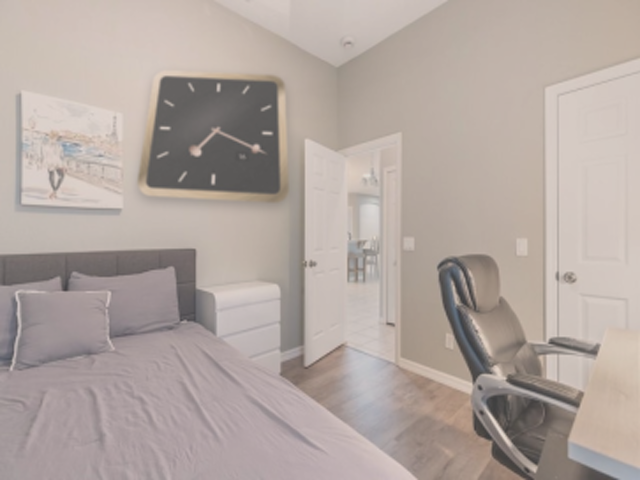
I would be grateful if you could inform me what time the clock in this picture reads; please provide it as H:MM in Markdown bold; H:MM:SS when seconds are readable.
**7:19**
